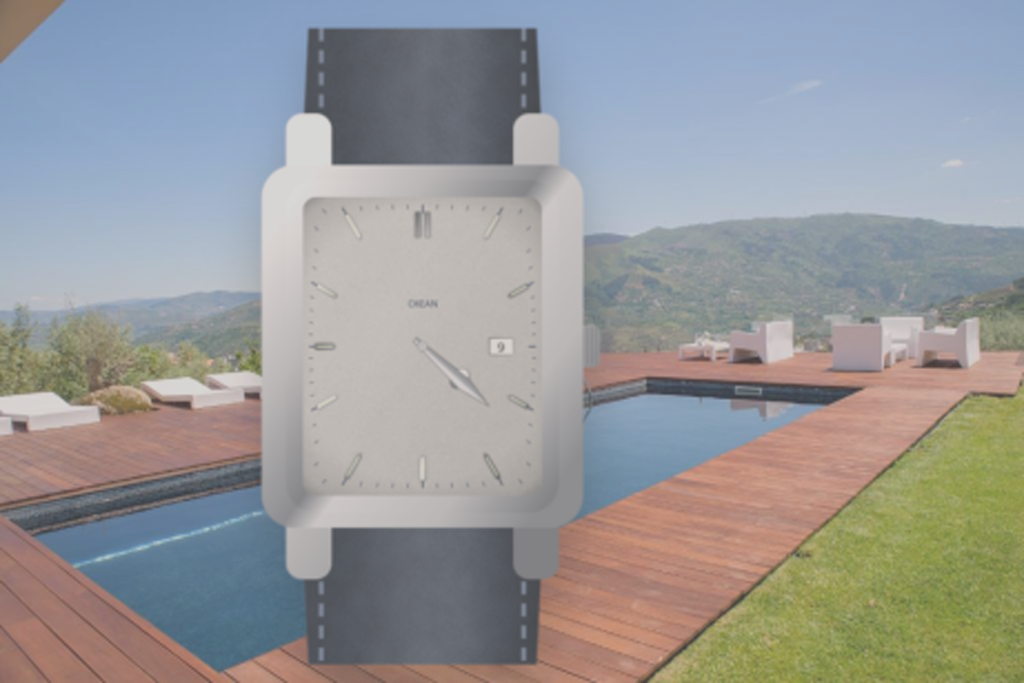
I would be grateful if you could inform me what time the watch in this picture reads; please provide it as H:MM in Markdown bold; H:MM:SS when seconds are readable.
**4:22**
